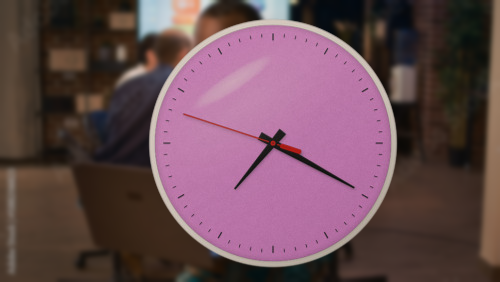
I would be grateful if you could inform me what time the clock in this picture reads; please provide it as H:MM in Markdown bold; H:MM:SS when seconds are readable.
**7:19:48**
